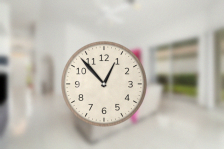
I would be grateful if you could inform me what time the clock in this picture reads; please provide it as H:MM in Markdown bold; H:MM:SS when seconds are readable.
**12:53**
